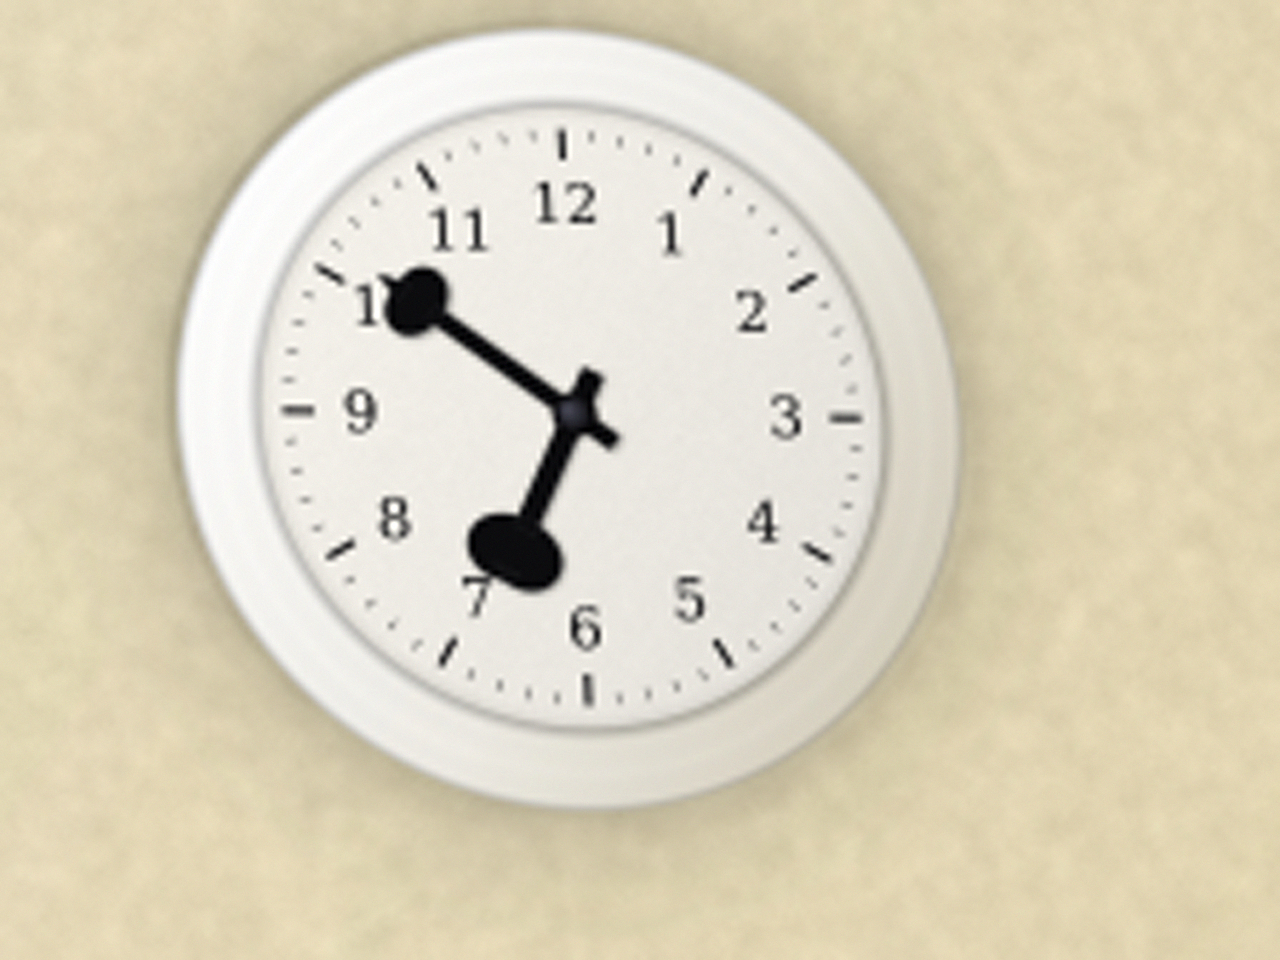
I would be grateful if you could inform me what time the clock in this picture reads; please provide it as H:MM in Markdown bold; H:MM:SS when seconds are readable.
**6:51**
